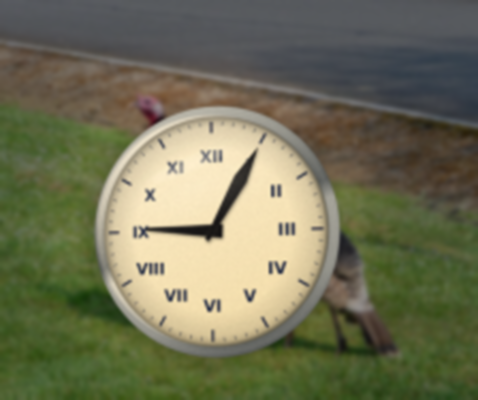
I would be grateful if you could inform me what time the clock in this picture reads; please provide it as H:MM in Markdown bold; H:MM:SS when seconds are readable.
**9:05**
